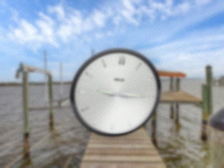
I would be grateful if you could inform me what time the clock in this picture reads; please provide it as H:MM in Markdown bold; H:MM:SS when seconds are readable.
**9:15**
